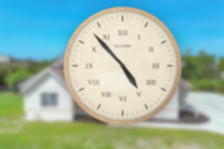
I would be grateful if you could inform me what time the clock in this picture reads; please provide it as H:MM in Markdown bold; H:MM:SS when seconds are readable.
**4:53**
